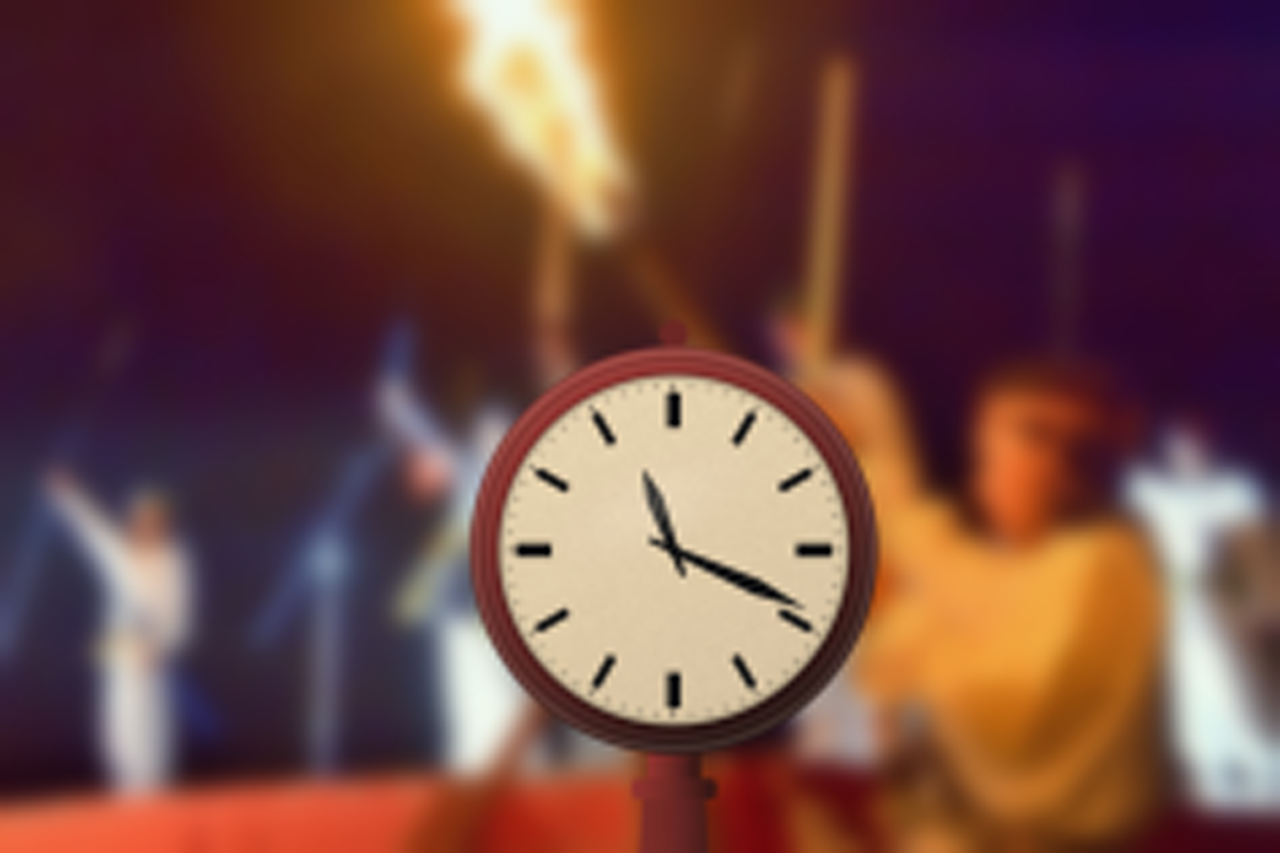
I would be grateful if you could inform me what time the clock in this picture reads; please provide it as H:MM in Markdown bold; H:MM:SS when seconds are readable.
**11:19**
